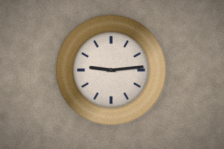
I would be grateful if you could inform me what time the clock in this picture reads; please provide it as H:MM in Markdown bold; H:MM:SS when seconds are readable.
**9:14**
